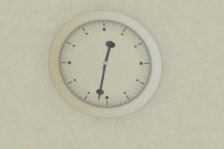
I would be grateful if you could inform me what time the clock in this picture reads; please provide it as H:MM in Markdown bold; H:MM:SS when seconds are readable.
**12:32**
